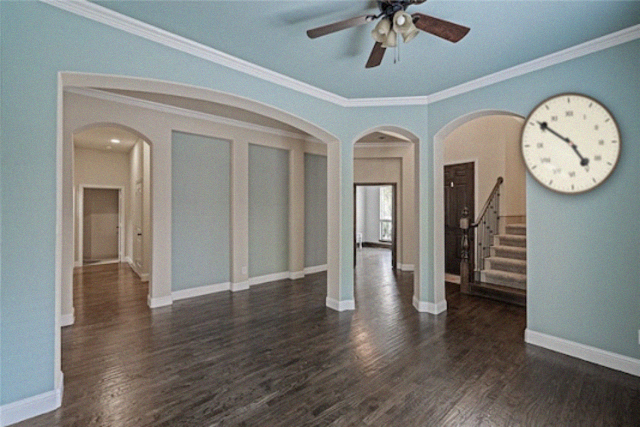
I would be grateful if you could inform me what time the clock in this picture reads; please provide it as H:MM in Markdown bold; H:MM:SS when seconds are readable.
**4:51**
